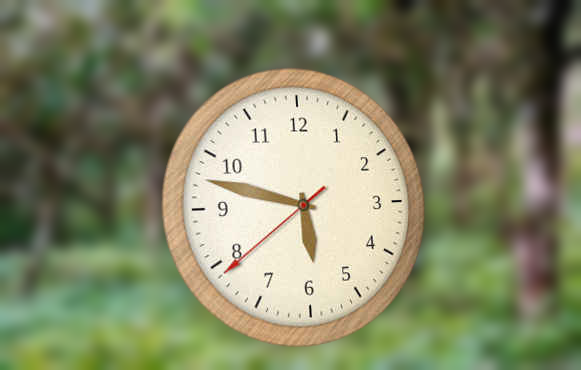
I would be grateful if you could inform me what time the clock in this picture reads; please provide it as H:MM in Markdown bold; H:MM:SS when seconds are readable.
**5:47:39**
